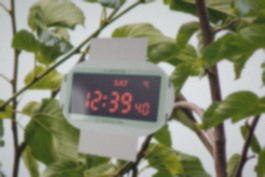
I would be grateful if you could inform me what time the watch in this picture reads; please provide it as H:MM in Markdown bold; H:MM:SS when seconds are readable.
**12:39:40**
